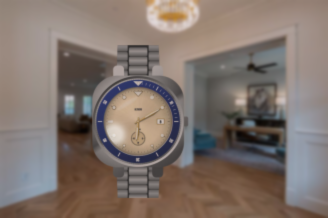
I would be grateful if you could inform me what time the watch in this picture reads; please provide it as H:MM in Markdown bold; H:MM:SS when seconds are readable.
**6:10**
